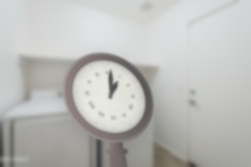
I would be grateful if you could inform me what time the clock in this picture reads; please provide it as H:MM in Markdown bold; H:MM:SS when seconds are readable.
**1:01**
